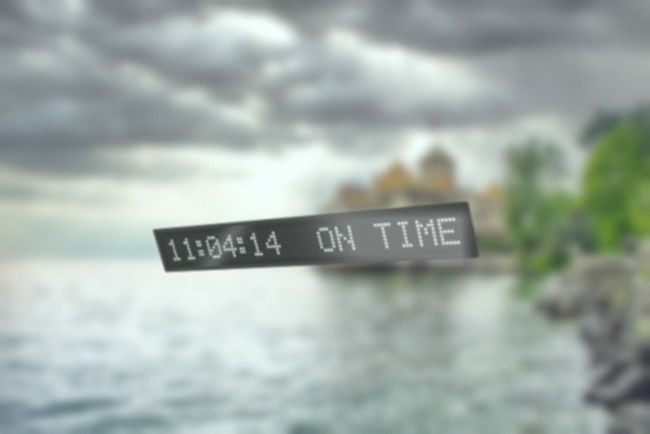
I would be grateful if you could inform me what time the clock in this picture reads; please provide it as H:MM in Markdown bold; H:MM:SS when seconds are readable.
**11:04:14**
